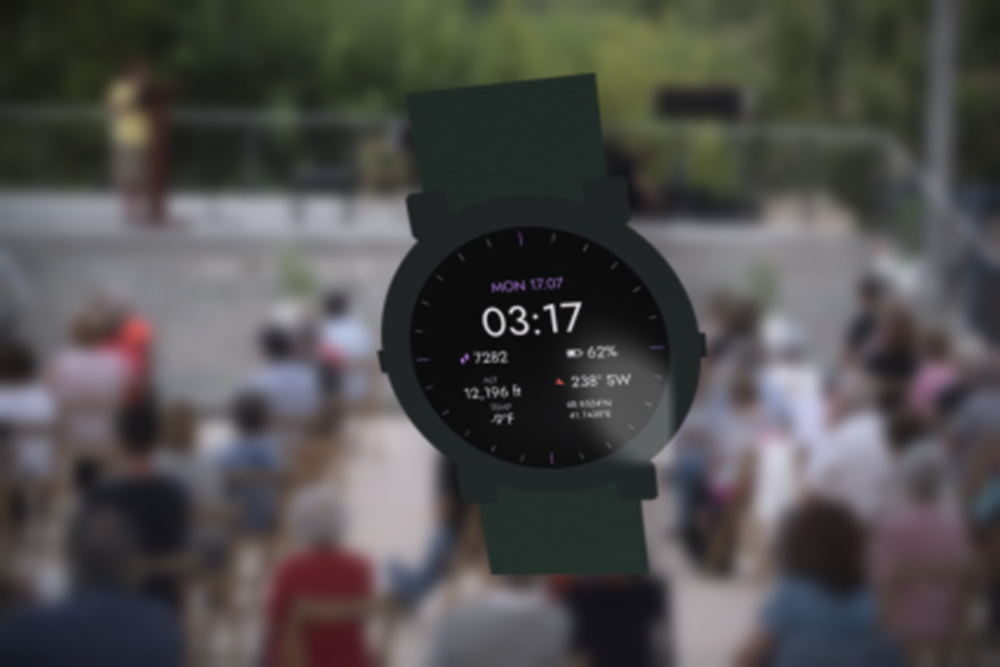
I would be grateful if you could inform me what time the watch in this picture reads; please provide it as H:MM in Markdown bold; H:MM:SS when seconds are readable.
**3:17**
